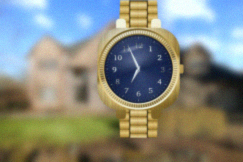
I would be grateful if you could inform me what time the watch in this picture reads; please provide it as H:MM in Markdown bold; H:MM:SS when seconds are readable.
**6:56**
